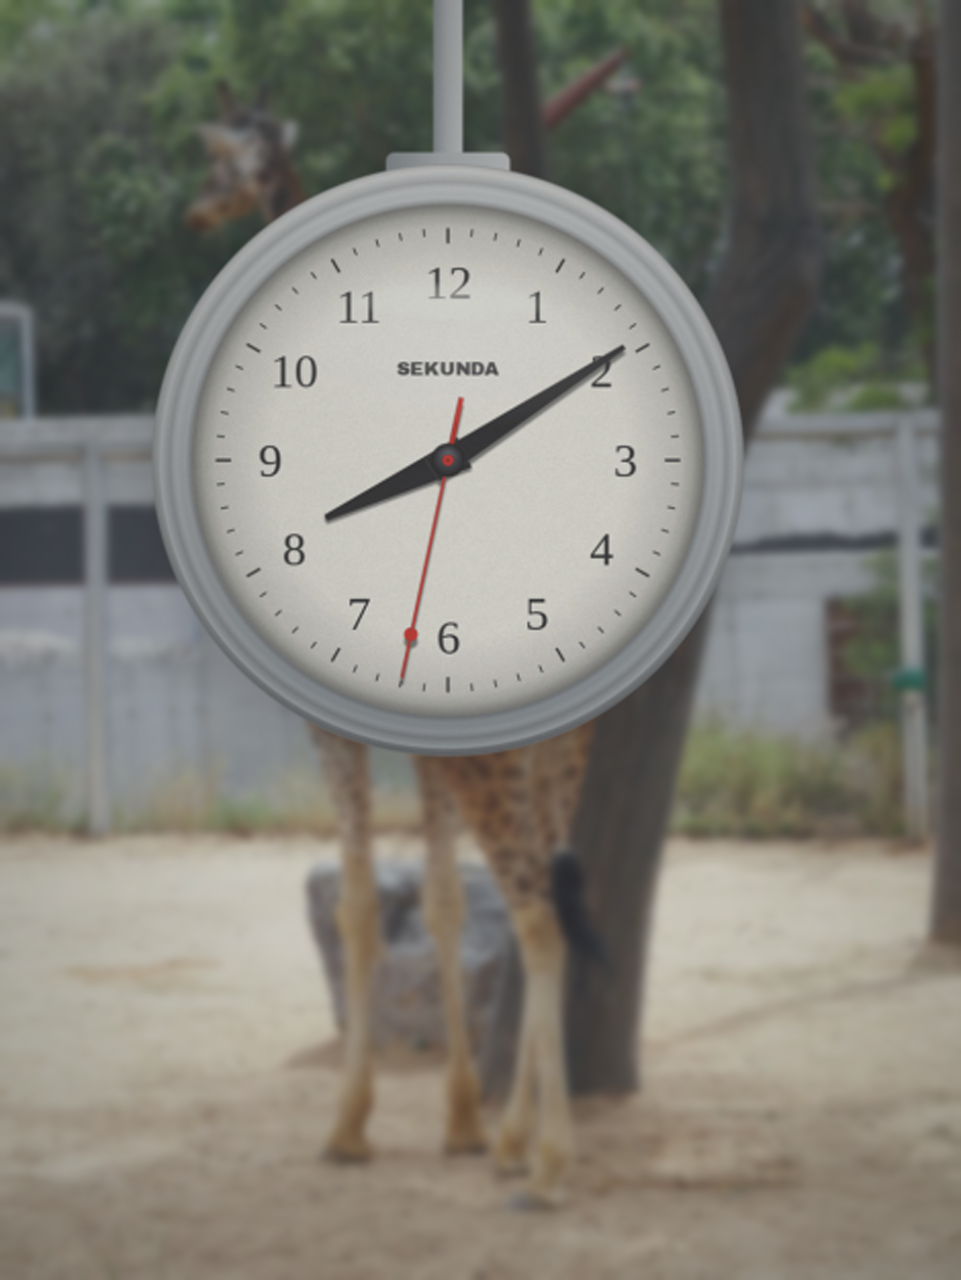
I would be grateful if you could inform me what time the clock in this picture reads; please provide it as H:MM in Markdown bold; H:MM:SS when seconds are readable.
**8:09:32**
